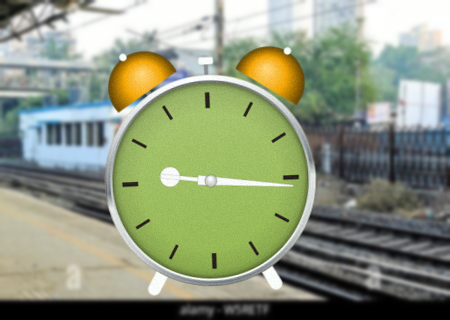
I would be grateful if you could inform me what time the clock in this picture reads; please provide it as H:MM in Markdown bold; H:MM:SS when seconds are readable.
**9:16**
